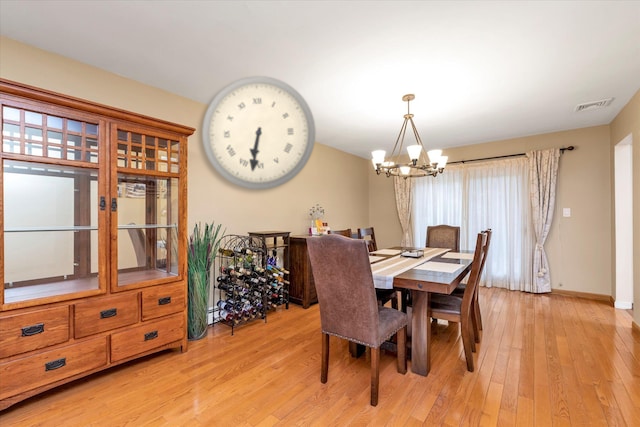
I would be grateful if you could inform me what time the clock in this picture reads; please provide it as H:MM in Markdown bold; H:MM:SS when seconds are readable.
**6:32**
